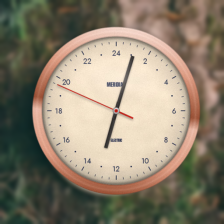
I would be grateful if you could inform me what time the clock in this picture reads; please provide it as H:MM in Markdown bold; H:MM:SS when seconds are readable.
**13:02:49**
